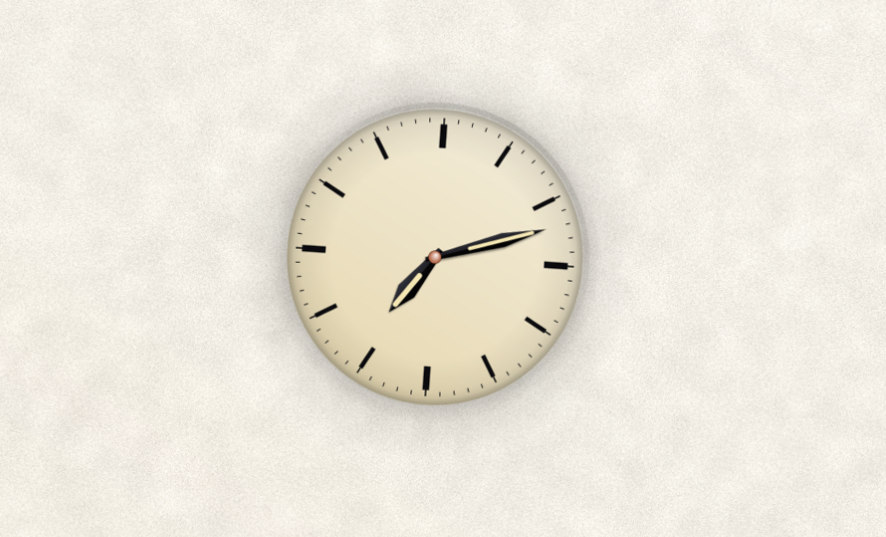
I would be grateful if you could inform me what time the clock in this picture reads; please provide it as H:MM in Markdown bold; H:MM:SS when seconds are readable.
**7:12**
